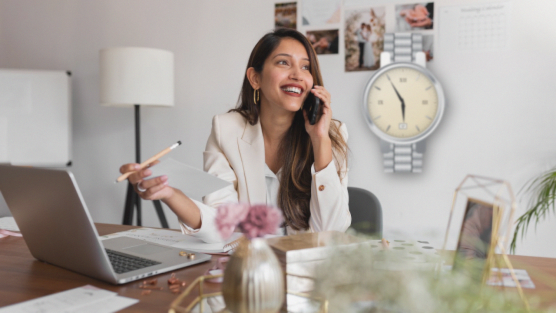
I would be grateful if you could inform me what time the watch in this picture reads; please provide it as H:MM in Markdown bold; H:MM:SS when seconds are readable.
**5:55**
